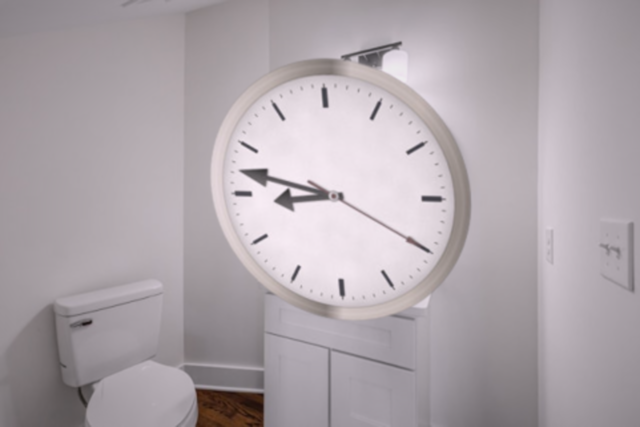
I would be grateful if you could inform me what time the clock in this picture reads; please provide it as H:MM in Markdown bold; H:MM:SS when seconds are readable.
**8:47:20**
